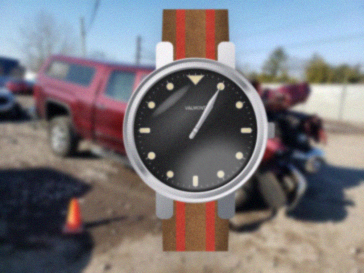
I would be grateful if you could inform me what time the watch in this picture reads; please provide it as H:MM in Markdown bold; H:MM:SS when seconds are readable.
**1:05**
